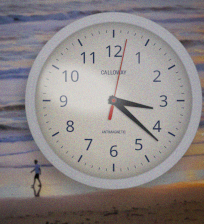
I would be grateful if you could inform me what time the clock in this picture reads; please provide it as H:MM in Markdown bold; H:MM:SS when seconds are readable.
**3:22:02**
